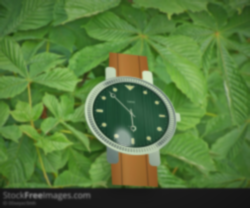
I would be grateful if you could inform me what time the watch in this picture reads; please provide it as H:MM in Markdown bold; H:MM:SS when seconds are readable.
**5:53**
